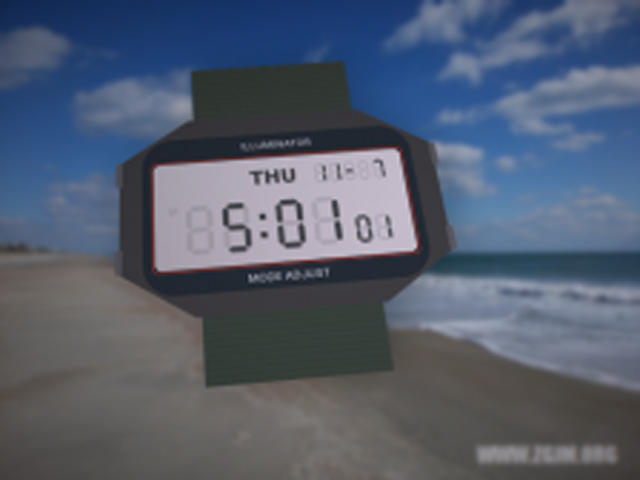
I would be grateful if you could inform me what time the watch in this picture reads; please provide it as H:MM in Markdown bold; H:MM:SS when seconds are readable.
**5:01:01**
